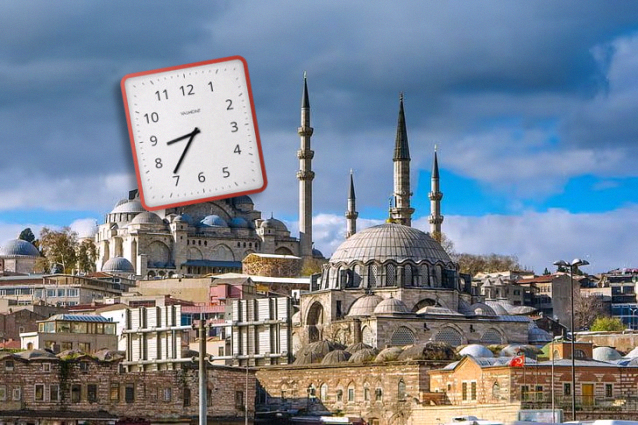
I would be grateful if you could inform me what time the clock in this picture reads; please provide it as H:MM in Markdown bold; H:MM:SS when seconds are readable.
**8:36**
